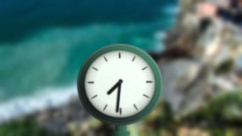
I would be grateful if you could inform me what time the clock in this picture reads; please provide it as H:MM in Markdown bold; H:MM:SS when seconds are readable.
**7:31**
